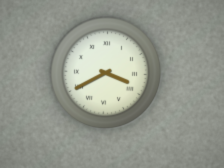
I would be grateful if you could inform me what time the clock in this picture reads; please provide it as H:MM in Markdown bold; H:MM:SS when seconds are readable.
**3:40**
